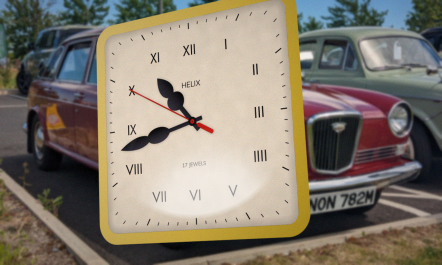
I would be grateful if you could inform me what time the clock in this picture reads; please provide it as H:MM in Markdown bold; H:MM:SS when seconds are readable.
**10:42:50**
